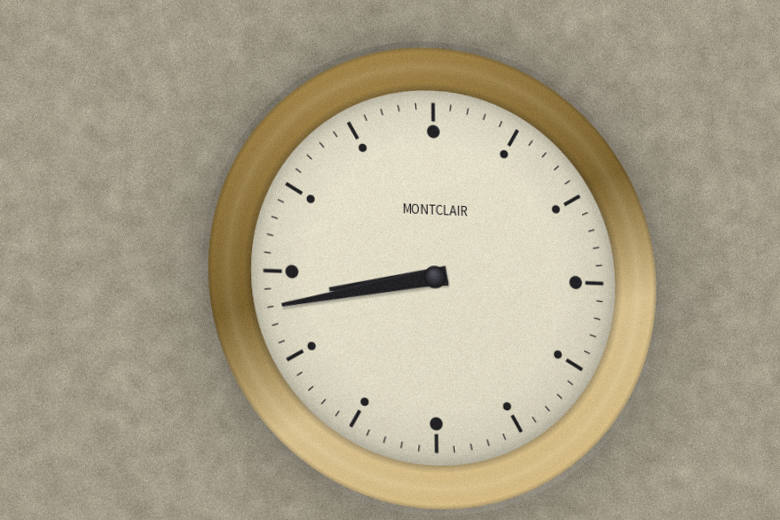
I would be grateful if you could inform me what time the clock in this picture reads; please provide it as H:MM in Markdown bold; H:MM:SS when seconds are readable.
**8:43**
